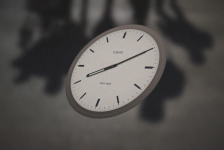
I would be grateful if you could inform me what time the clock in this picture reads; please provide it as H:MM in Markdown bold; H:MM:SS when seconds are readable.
**8:10**
